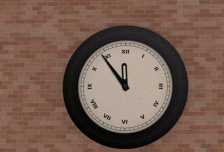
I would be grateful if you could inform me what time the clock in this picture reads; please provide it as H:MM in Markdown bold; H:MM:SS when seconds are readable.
**11:54**
